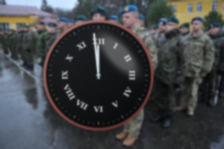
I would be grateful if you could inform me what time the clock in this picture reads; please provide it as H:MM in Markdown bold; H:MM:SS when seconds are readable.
**11:59**
